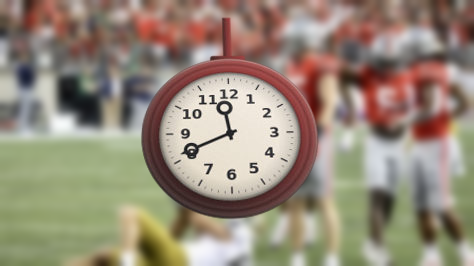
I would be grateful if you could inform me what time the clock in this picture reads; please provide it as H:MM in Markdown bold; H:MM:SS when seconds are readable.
**11:41**
